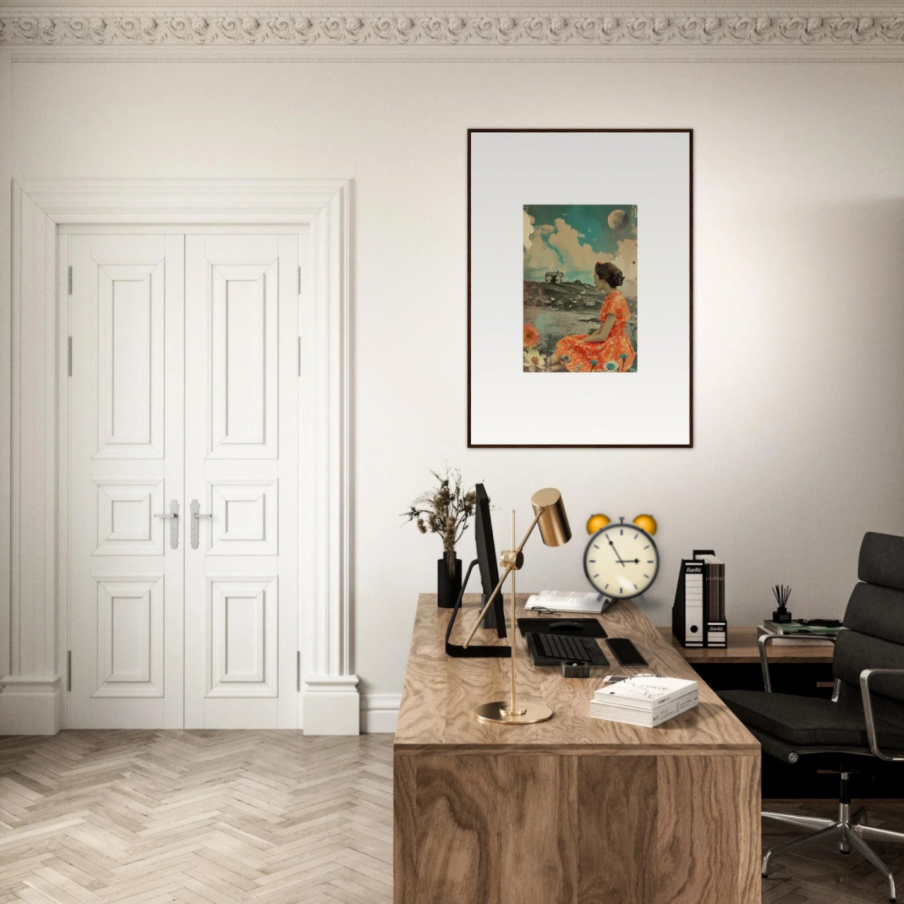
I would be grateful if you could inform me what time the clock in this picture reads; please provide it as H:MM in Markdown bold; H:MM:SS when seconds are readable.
**2:55**
